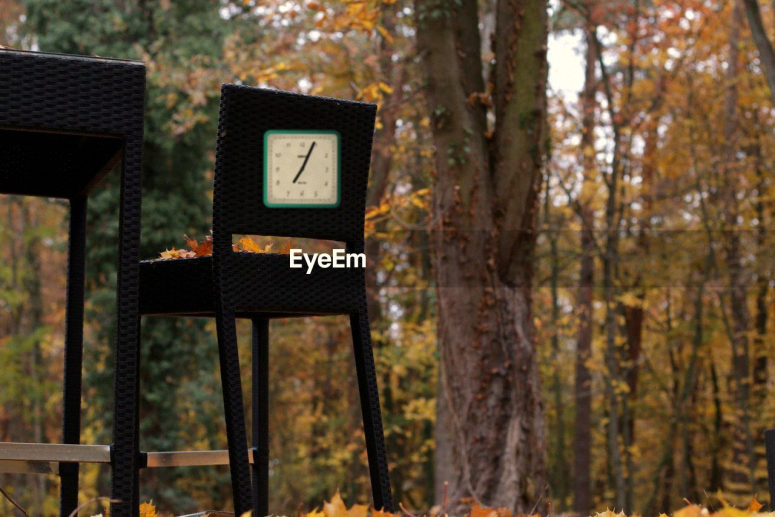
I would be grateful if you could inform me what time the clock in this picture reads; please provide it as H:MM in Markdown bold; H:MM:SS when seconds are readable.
**7:04**
